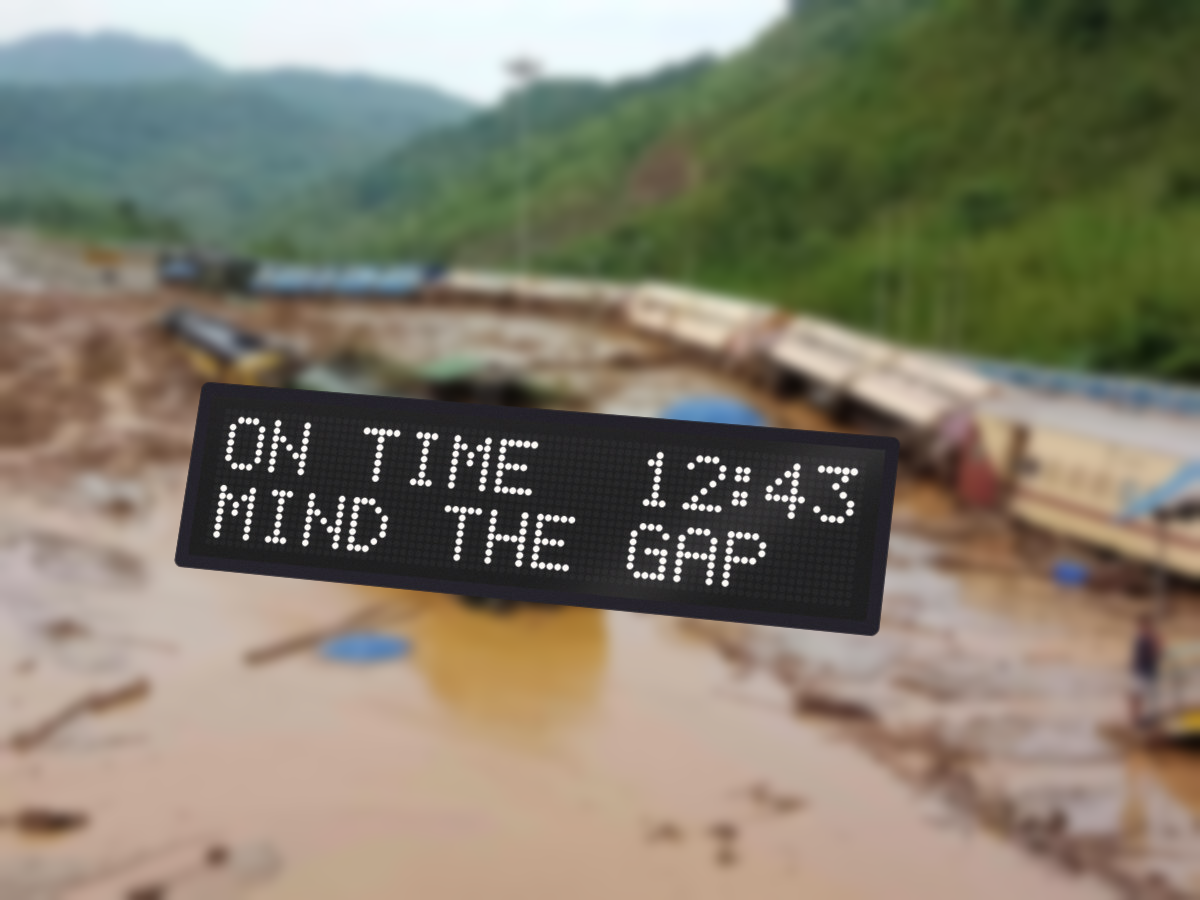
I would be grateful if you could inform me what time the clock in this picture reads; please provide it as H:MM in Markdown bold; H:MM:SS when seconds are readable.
**12:43**
